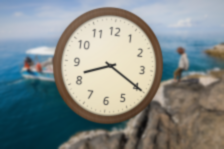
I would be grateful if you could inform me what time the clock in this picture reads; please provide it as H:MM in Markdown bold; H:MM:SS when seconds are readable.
**8:20**
